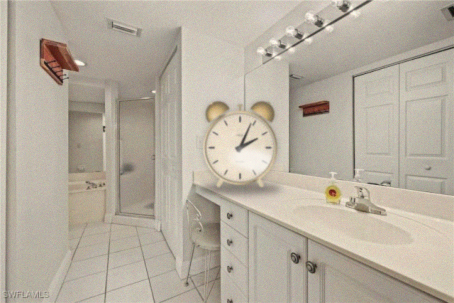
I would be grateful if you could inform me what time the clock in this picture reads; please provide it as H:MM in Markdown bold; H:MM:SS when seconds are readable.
**2:04**
